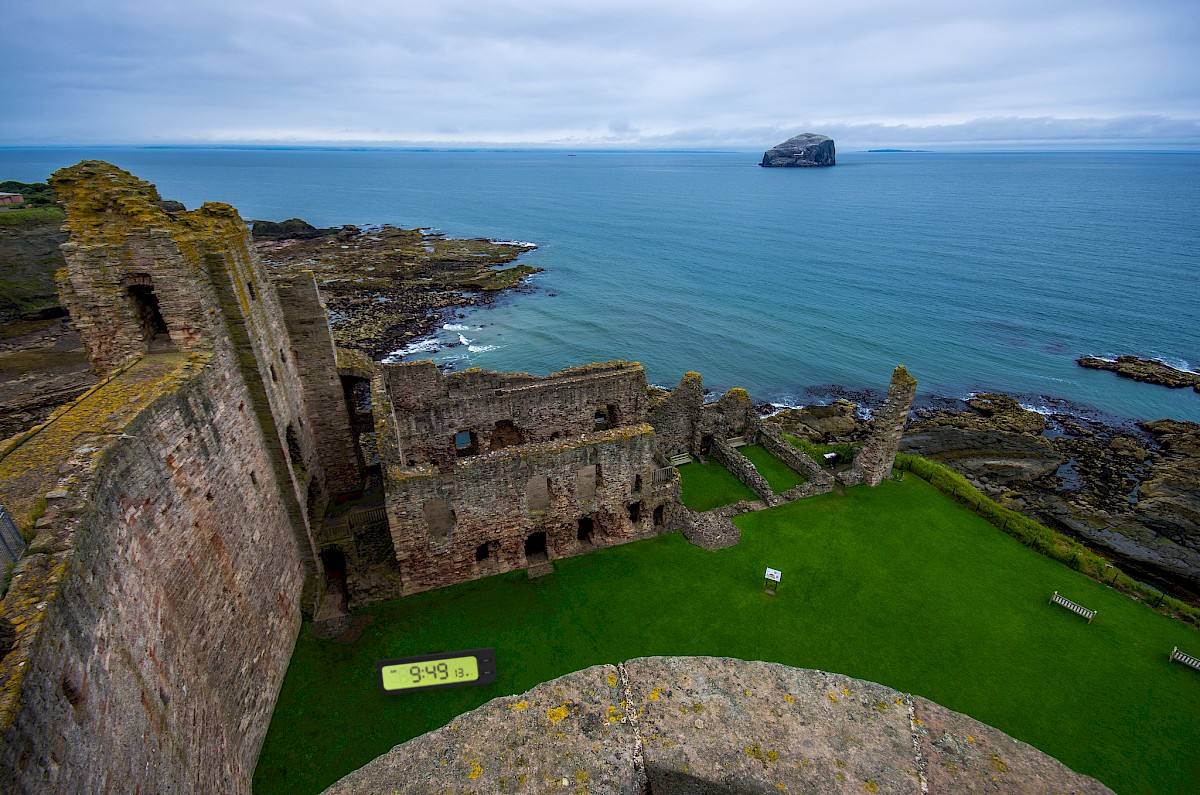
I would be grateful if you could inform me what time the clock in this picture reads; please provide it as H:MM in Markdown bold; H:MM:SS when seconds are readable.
**9:49:13**
